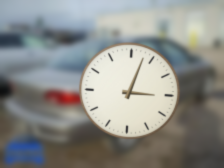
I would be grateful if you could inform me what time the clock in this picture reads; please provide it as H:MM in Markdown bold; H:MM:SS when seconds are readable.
**3:03**
